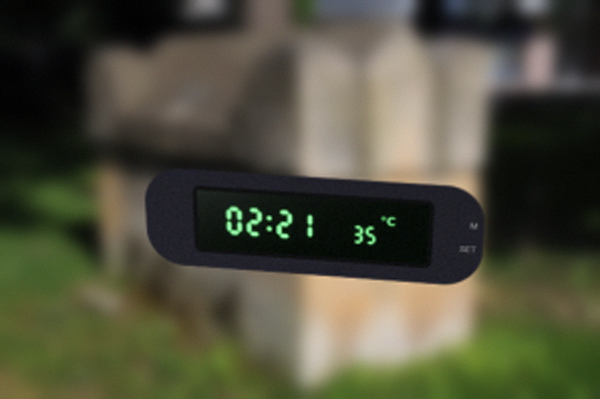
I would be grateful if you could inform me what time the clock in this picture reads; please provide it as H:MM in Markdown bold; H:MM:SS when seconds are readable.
**2:21**
